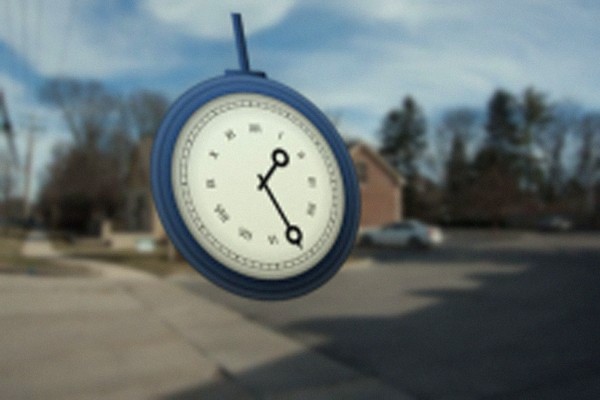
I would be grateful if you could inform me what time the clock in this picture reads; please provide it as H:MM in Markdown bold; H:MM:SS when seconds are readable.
**1:26**
